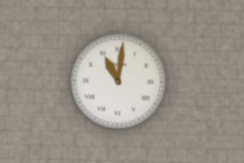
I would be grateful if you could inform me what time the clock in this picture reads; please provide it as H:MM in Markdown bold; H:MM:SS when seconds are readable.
**11:01**
